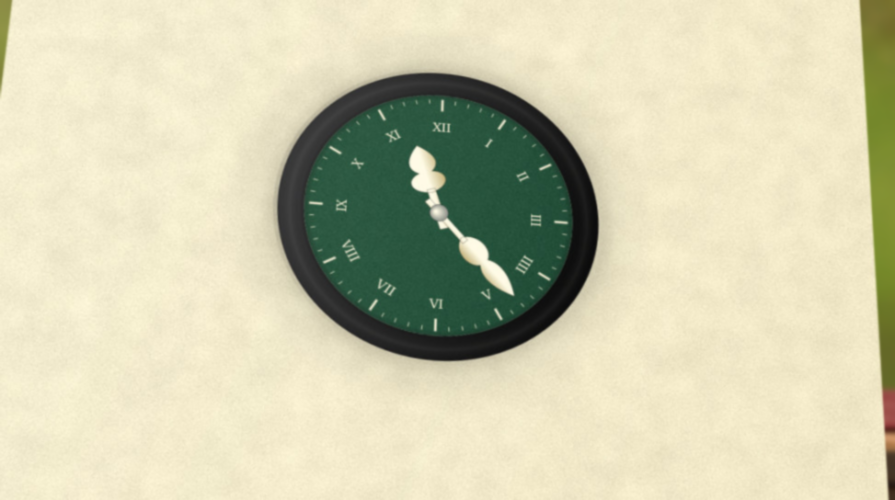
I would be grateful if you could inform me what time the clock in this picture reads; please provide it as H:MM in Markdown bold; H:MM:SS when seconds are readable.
**11:23**
